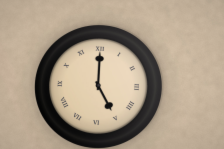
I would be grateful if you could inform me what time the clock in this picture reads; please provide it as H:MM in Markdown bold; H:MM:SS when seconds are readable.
**5:00**
